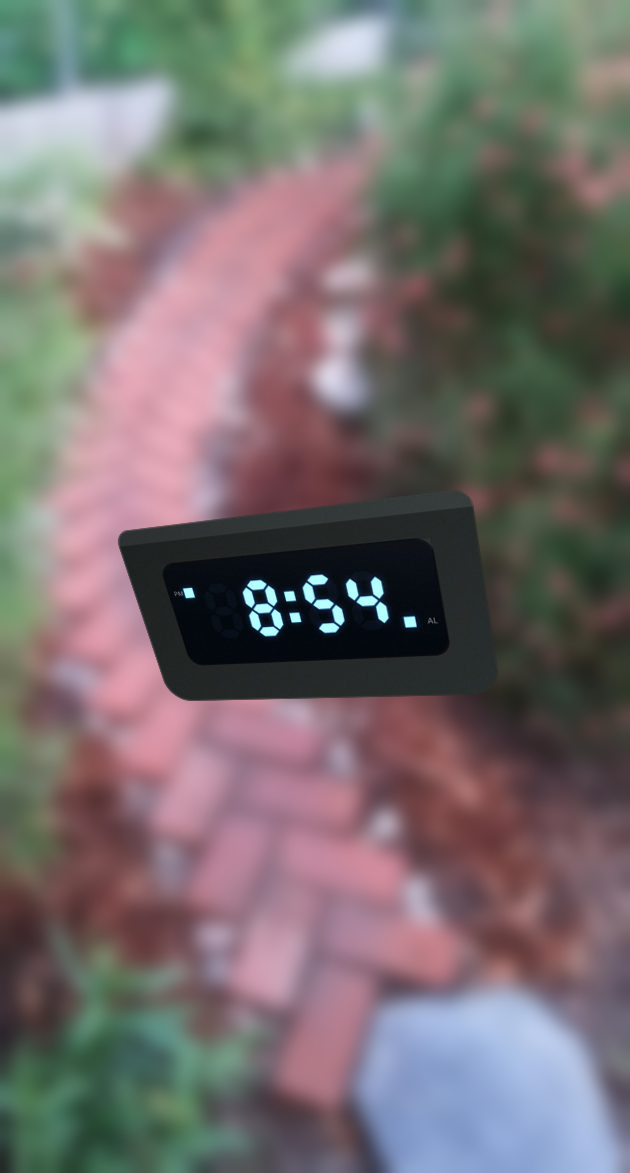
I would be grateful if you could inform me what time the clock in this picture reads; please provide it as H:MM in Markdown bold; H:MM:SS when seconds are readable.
**8:54**
